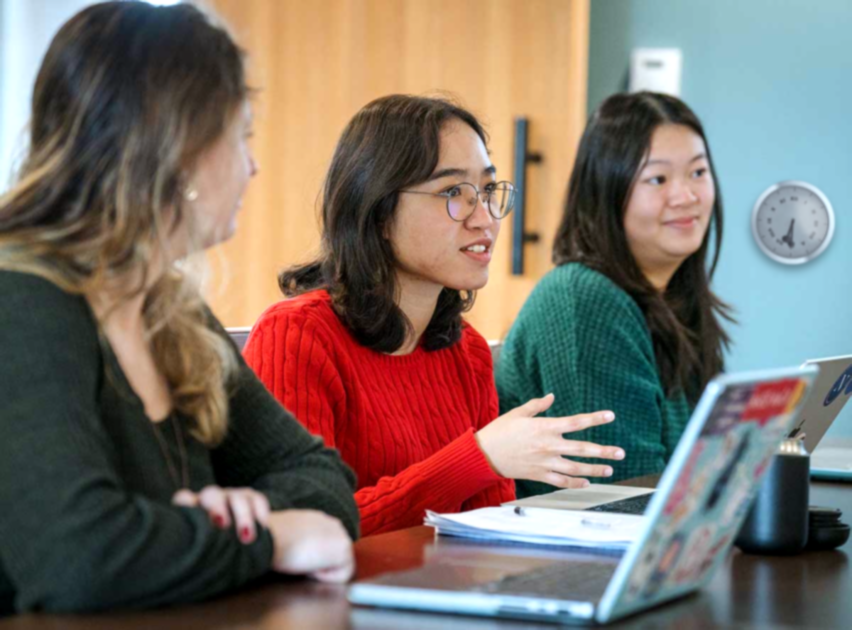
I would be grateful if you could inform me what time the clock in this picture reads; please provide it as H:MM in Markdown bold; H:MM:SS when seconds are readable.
**6:30**
